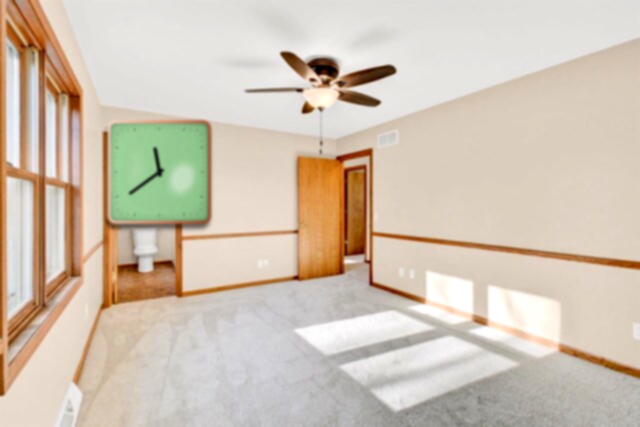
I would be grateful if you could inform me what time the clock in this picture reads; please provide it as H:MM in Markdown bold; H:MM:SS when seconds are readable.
**11:39**
